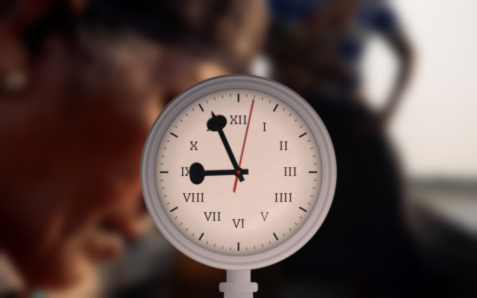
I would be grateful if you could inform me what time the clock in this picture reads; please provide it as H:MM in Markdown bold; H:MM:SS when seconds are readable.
**8:56:02**
